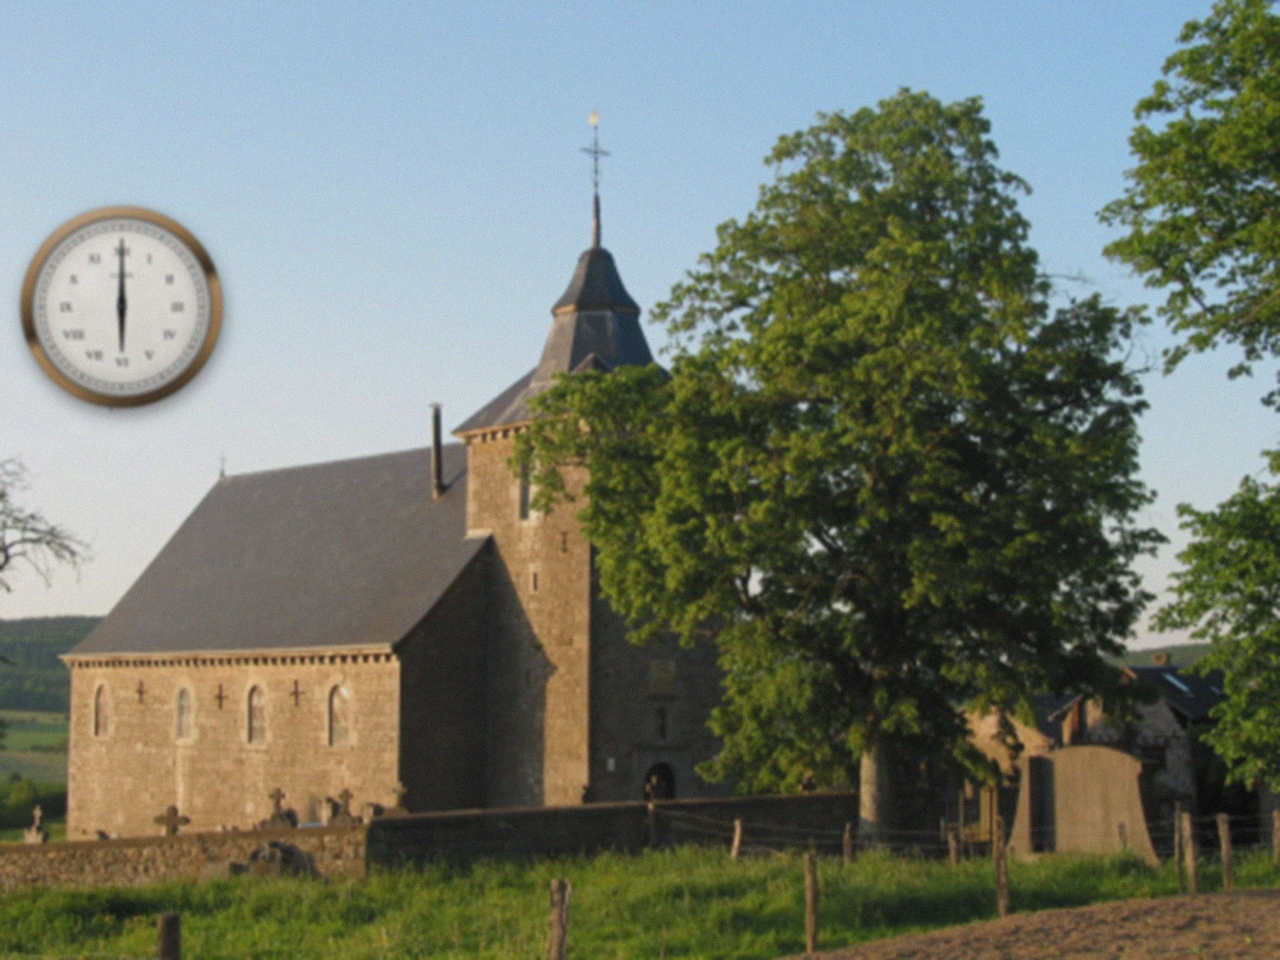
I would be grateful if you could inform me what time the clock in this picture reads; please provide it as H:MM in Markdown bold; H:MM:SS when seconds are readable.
**6:00**
